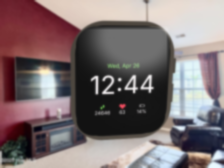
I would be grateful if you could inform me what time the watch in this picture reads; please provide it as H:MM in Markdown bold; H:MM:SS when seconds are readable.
**12:44**
